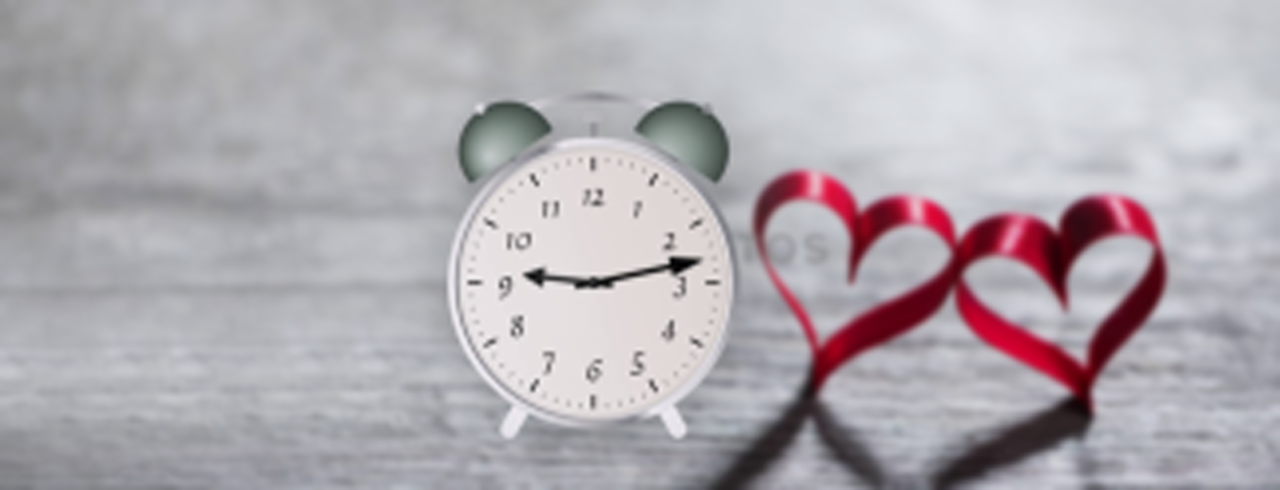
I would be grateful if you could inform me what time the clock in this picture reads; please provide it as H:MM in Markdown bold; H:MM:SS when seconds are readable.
**9:13**
